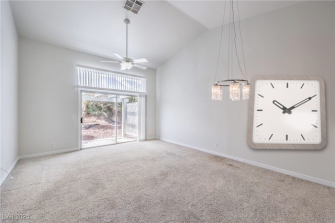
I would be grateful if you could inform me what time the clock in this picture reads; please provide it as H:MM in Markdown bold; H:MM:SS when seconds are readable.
**10:10**
